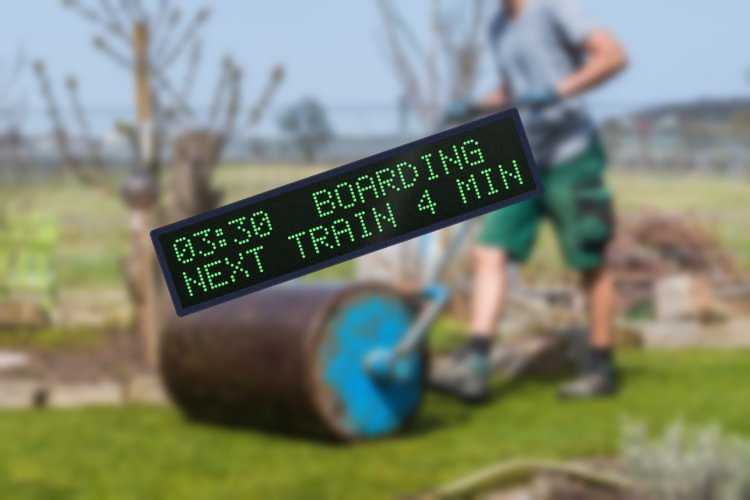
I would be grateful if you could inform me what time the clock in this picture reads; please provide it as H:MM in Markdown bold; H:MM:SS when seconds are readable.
**3:30**
